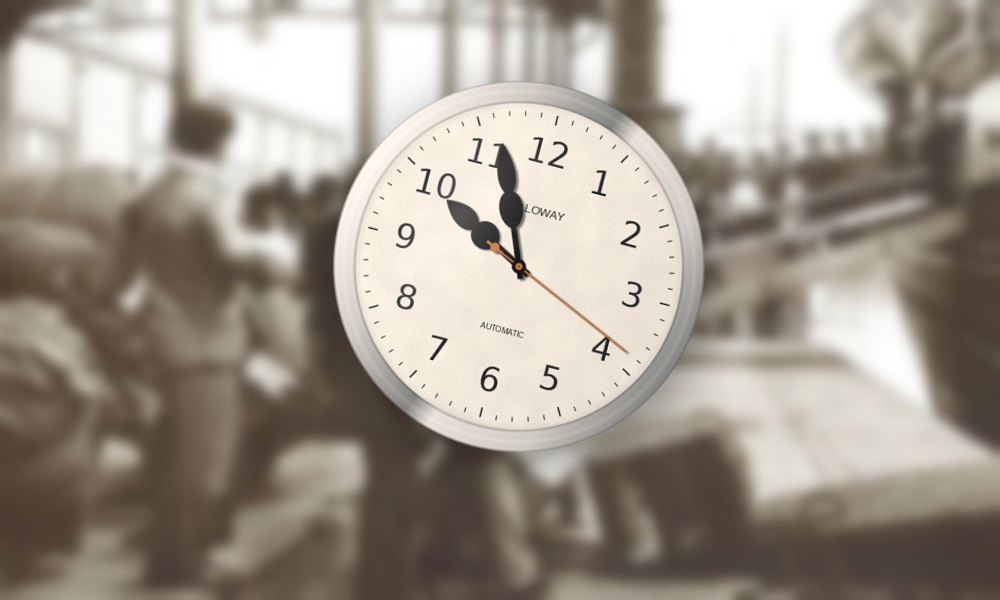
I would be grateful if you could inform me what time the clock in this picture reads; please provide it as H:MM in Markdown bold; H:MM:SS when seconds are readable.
**9:56:19**
